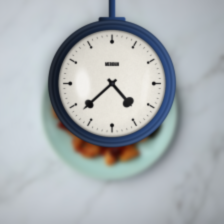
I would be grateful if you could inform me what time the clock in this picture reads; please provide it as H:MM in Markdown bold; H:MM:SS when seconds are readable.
**4:38**
